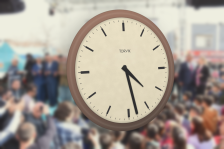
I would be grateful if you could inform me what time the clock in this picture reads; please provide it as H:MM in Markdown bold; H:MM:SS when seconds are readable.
**4:28**
